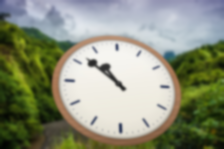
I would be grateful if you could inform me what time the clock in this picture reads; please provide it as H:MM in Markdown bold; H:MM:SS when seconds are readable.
**10:52**
